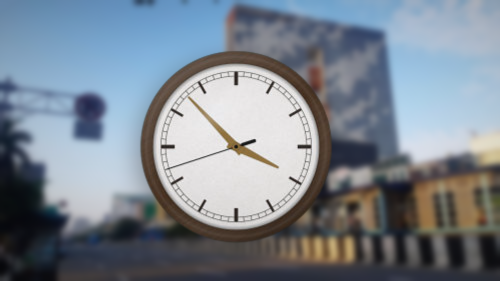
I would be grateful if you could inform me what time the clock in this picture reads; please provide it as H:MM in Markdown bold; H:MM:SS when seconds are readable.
**3:52:42**
